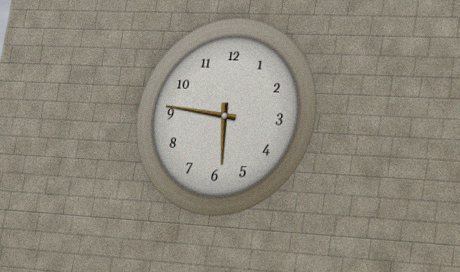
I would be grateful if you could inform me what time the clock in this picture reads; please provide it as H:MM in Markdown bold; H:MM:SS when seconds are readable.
**5:46**
